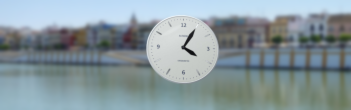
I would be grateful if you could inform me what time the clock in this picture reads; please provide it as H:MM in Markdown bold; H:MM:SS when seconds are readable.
**4:05**
